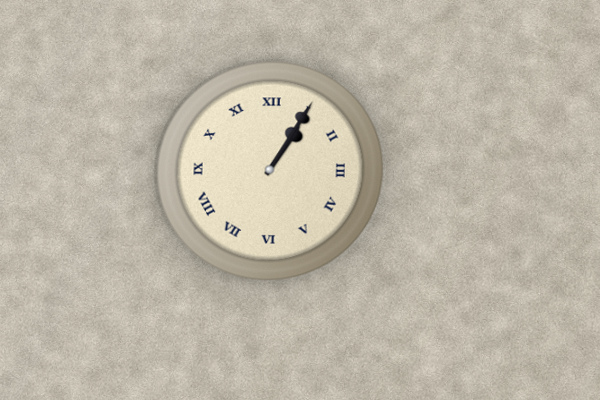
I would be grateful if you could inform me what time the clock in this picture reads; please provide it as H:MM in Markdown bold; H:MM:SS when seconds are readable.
**1:05**
